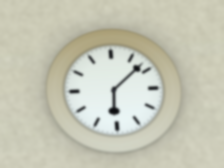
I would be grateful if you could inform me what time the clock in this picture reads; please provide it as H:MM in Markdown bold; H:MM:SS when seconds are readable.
**6:08**
